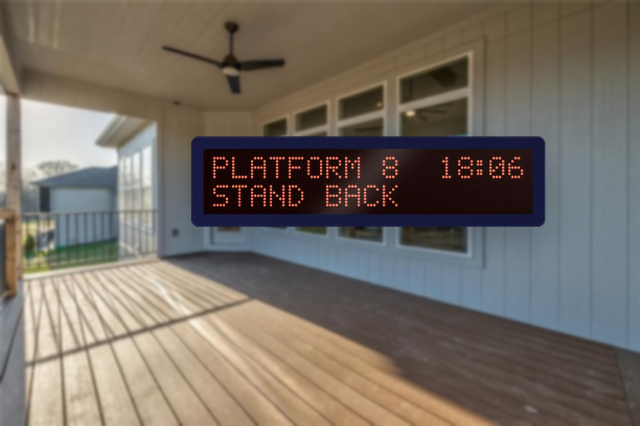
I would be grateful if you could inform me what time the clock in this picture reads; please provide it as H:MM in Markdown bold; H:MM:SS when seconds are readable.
**18:06**
